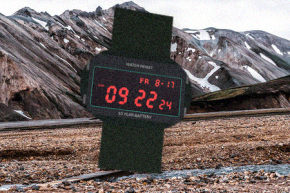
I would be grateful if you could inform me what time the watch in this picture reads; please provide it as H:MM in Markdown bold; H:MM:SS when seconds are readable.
**9:22:24**
